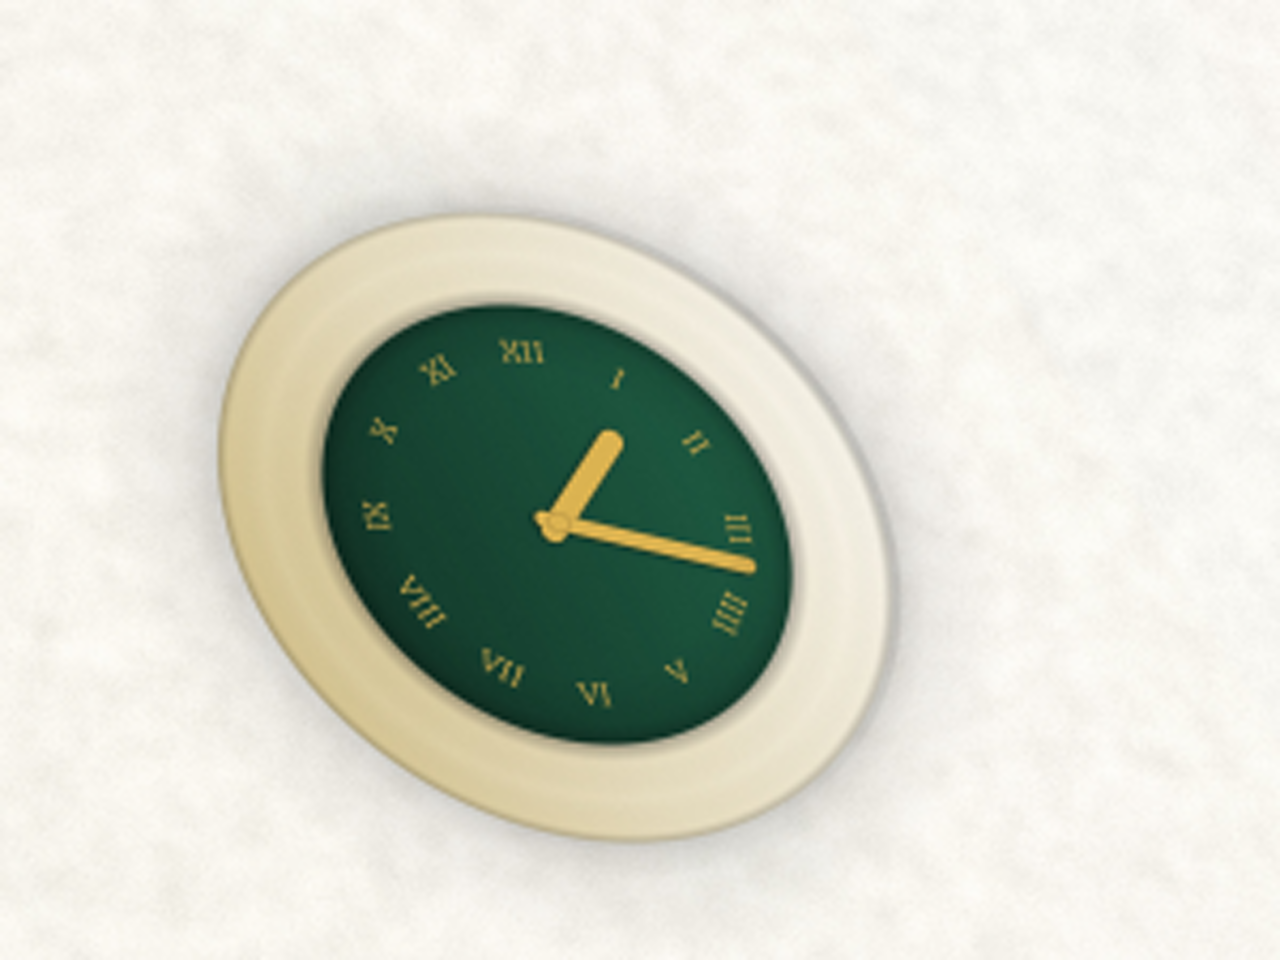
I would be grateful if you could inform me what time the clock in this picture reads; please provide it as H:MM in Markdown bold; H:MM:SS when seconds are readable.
**1:17**
